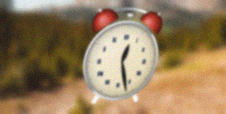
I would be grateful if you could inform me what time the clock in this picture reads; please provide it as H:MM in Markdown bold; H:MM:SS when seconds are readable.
**12:27**
